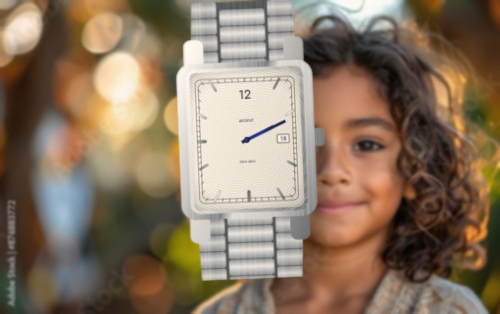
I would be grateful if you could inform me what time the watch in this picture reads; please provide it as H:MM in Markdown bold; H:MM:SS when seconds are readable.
**2:11**
